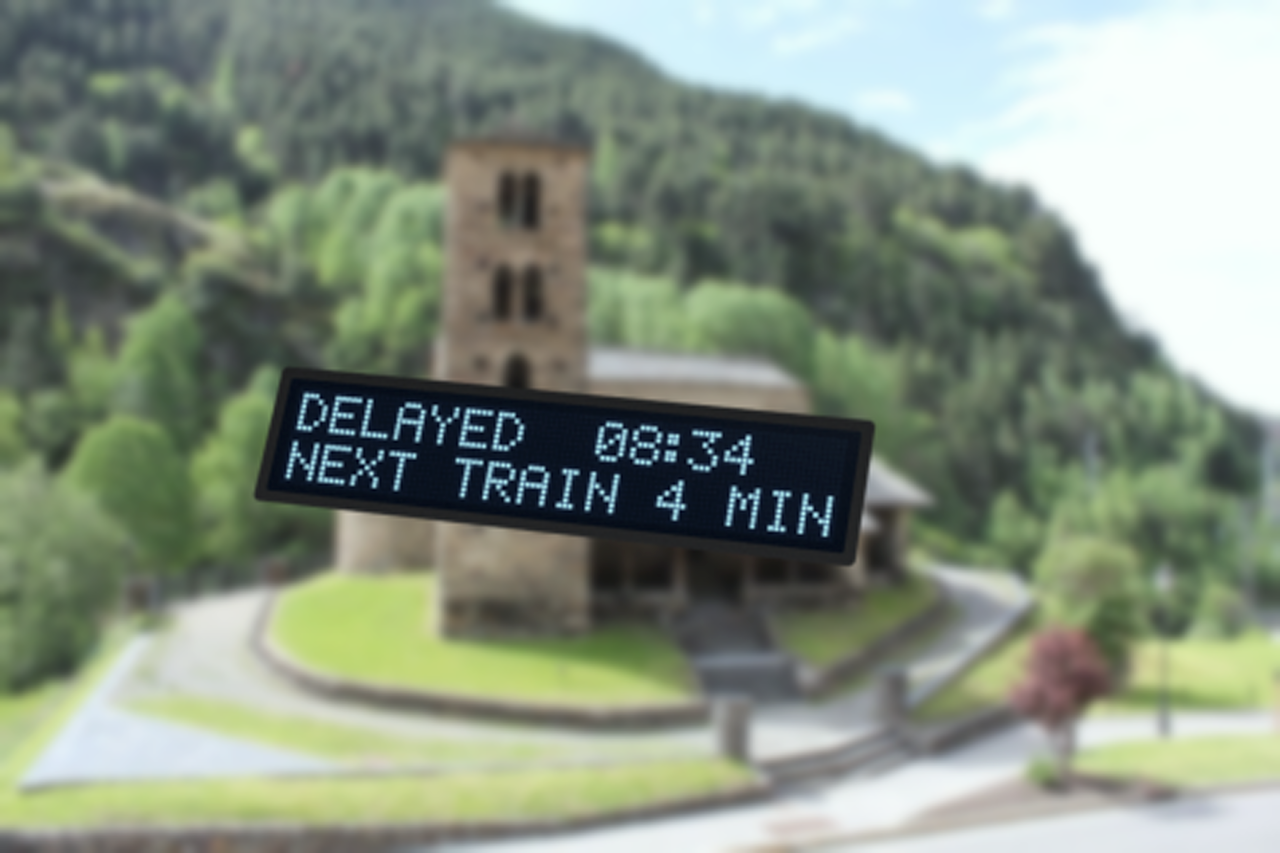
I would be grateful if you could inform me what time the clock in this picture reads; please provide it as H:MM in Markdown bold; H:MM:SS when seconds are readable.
**8:34**
